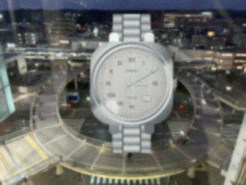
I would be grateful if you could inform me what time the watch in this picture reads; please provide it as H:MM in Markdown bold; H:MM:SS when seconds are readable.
**3:10**
